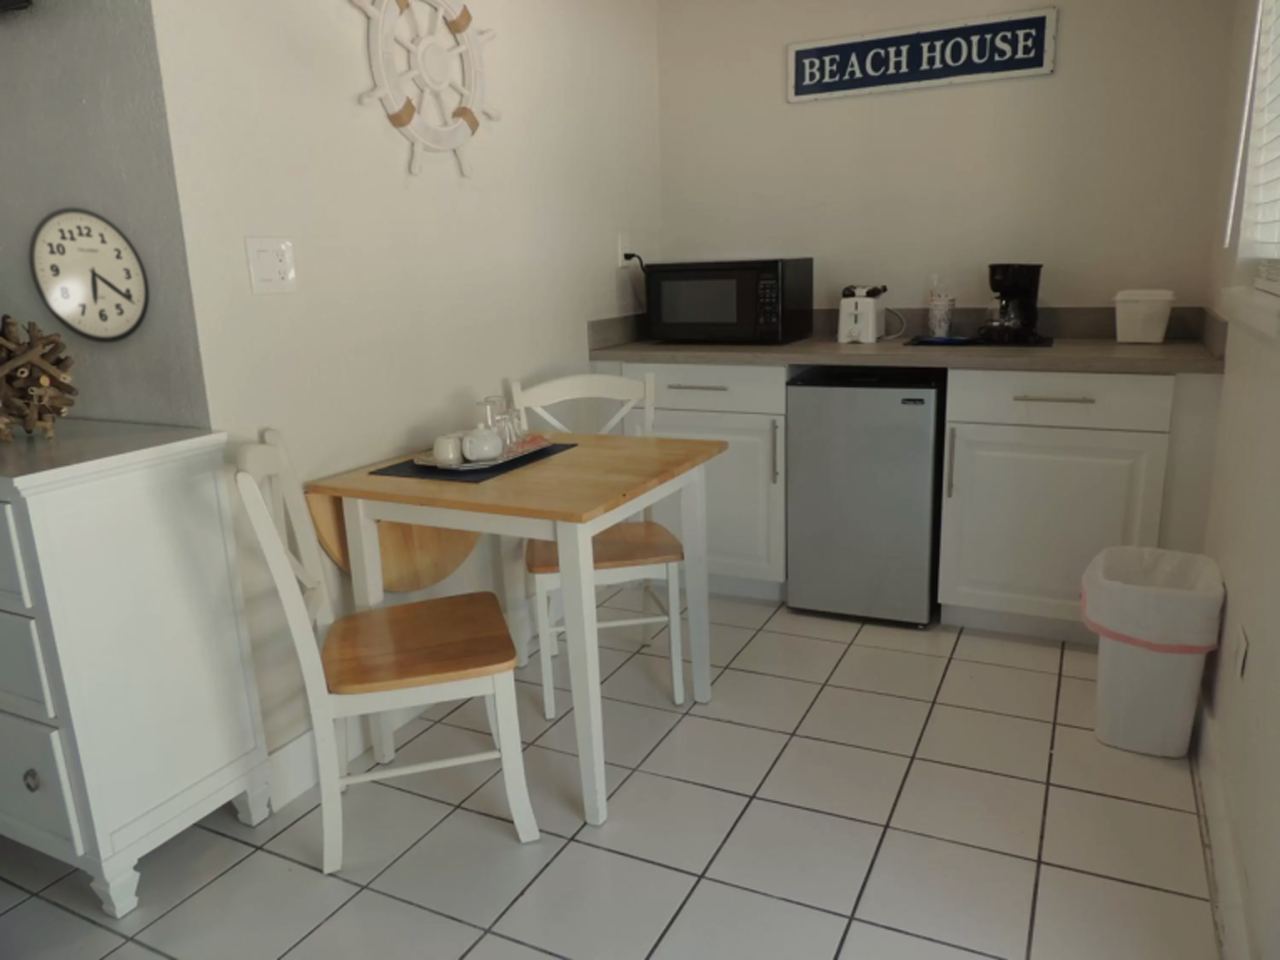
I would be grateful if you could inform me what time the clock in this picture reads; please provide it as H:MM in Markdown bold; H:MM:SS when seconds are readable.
**6:21**
